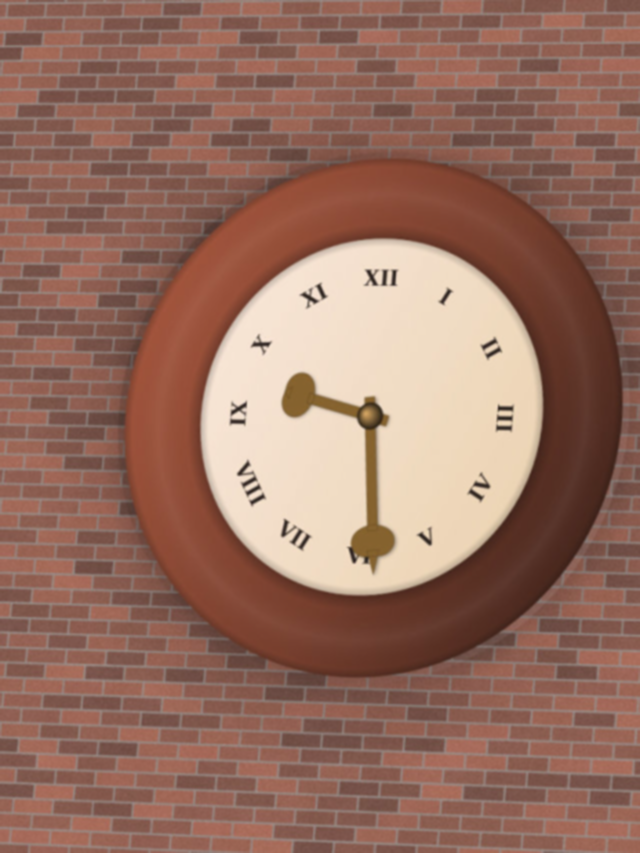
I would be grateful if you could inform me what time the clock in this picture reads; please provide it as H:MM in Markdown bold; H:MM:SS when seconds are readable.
**9:29**
